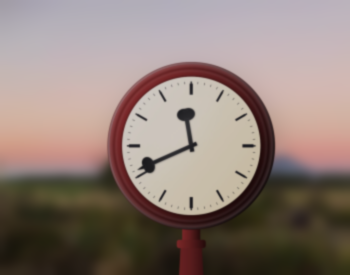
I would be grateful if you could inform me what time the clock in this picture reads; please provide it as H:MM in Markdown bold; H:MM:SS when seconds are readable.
**11:41**
